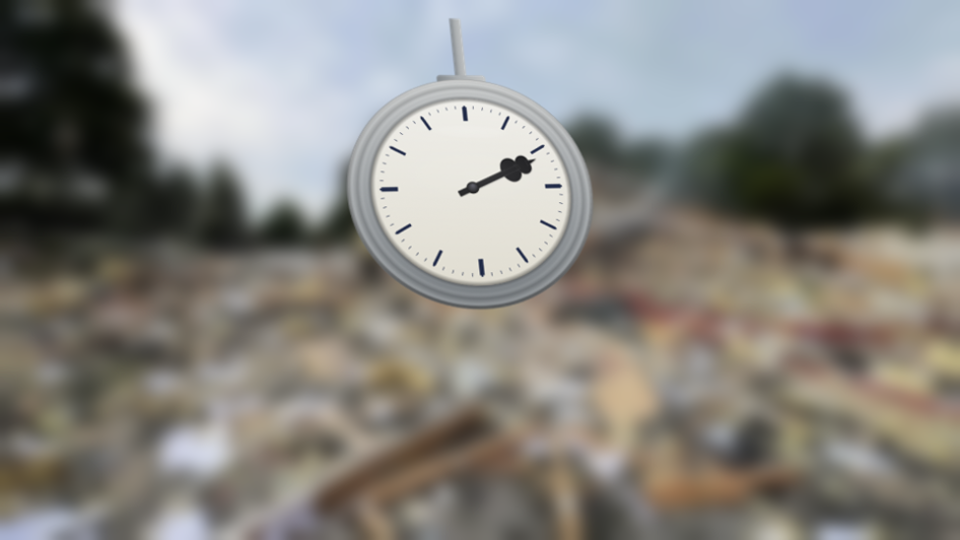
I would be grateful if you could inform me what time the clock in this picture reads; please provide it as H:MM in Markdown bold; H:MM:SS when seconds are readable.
**2:11**
